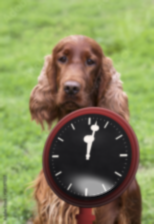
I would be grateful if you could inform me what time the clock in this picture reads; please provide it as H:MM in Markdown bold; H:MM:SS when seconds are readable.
**12:02**
